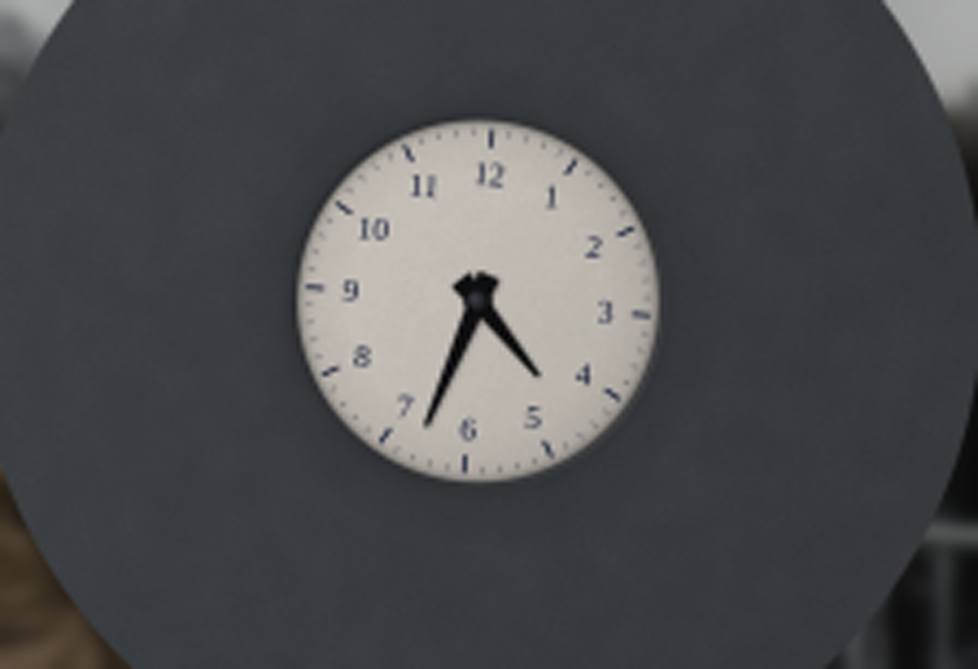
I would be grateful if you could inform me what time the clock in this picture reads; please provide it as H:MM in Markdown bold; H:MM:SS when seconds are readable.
**4:33**
